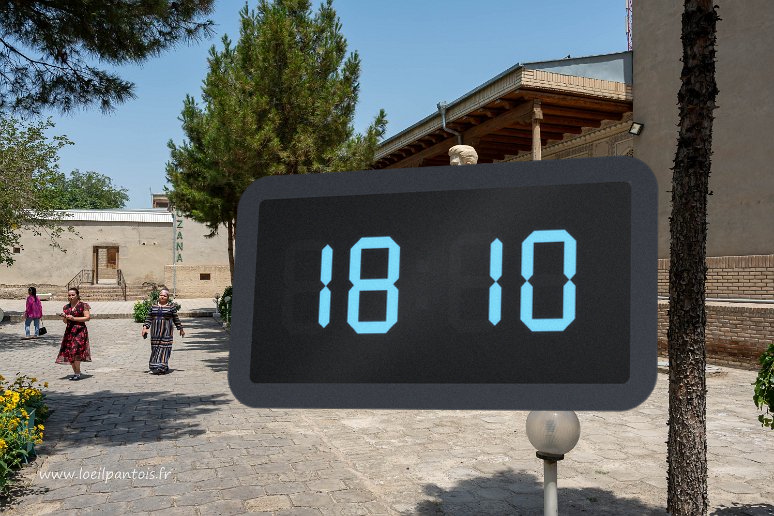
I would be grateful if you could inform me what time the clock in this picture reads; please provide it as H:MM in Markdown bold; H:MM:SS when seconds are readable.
**18:10**
